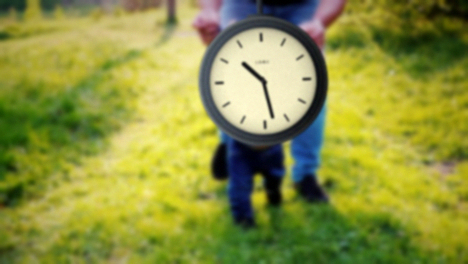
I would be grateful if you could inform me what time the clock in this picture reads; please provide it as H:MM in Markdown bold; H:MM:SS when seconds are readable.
**10:28**
